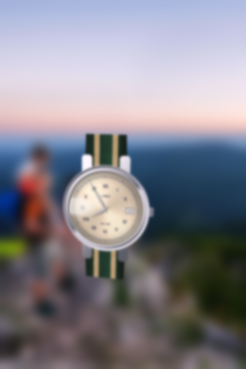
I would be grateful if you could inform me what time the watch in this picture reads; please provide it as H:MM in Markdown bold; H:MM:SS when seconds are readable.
**7:55**
